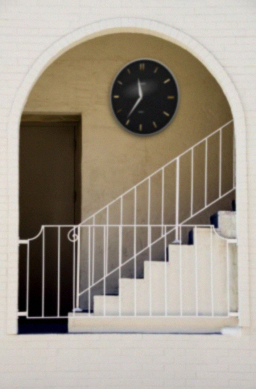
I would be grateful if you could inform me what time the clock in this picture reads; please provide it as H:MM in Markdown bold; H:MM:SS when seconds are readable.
**11:36**
